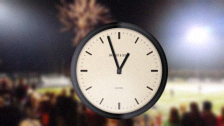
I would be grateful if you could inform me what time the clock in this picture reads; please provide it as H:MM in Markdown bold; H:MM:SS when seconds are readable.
**12:57**
